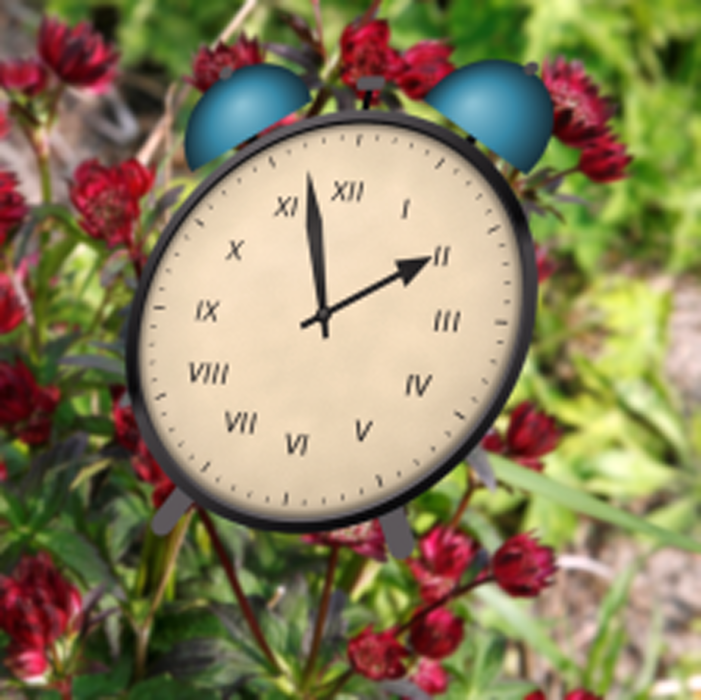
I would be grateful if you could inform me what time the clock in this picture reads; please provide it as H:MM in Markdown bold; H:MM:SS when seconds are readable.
**1:57**
